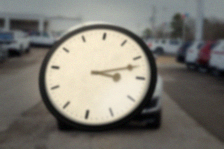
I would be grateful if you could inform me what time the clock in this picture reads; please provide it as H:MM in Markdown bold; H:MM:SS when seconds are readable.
**3:12**
